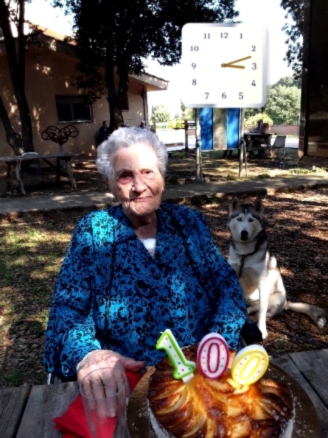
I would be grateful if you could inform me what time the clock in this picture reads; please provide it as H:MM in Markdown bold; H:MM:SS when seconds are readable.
**3:12**
